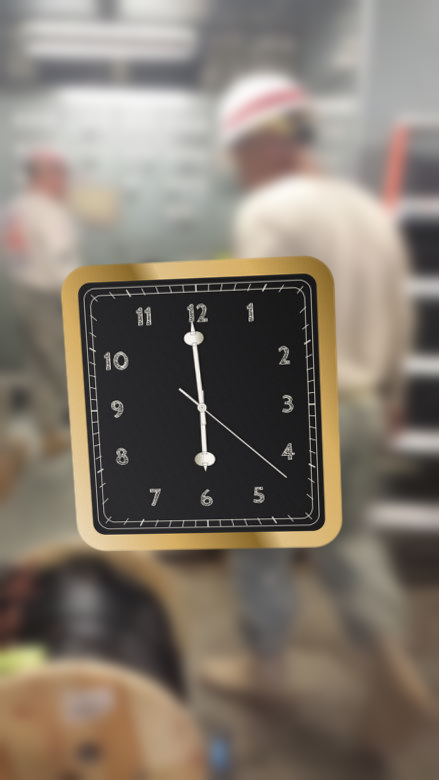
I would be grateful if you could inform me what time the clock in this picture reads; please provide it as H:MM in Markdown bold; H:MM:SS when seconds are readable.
**5:59:22**
